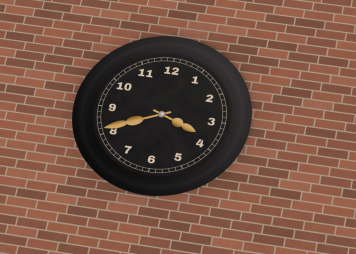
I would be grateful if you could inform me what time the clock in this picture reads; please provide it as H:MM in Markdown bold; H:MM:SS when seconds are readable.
**3:41**
